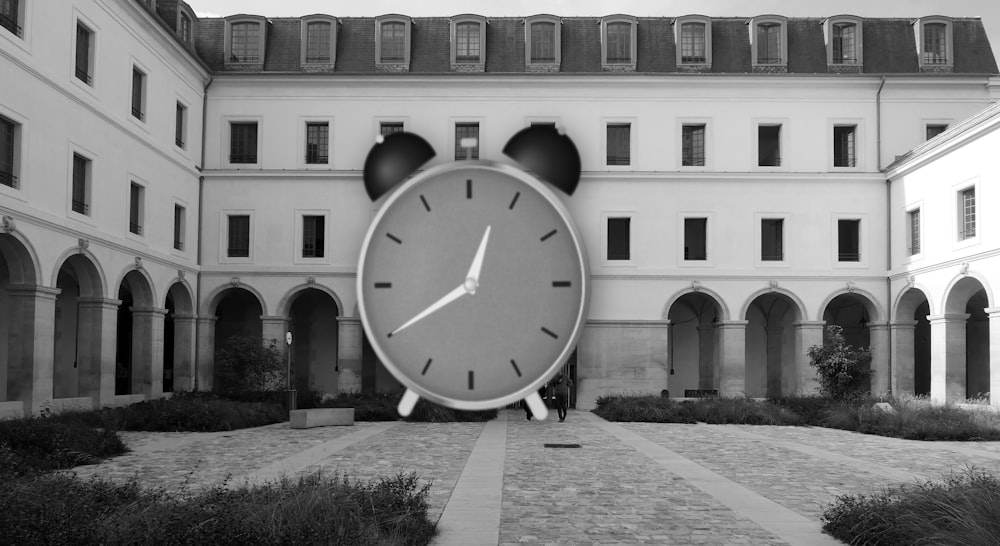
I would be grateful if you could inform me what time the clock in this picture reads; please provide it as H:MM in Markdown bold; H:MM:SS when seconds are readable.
**12:40**
